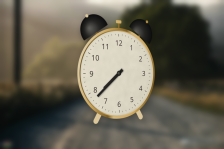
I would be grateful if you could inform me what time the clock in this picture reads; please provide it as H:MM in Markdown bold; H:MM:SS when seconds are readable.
**7:38**
